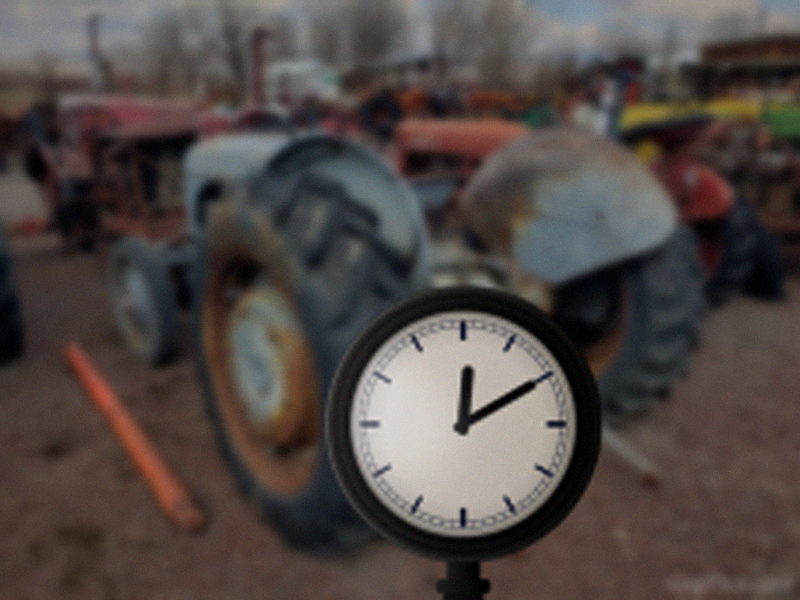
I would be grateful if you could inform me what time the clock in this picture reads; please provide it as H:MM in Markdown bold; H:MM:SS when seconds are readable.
**12:10**
